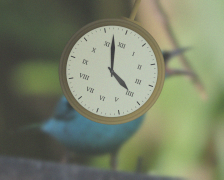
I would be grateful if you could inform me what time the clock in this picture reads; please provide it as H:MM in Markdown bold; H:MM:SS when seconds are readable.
**3:57**
